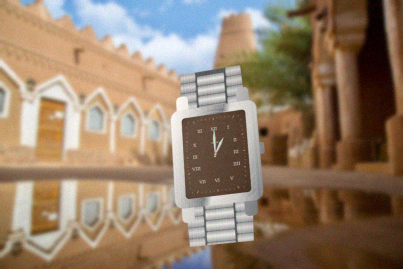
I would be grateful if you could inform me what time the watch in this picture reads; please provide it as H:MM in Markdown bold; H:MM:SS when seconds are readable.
**1:00**
